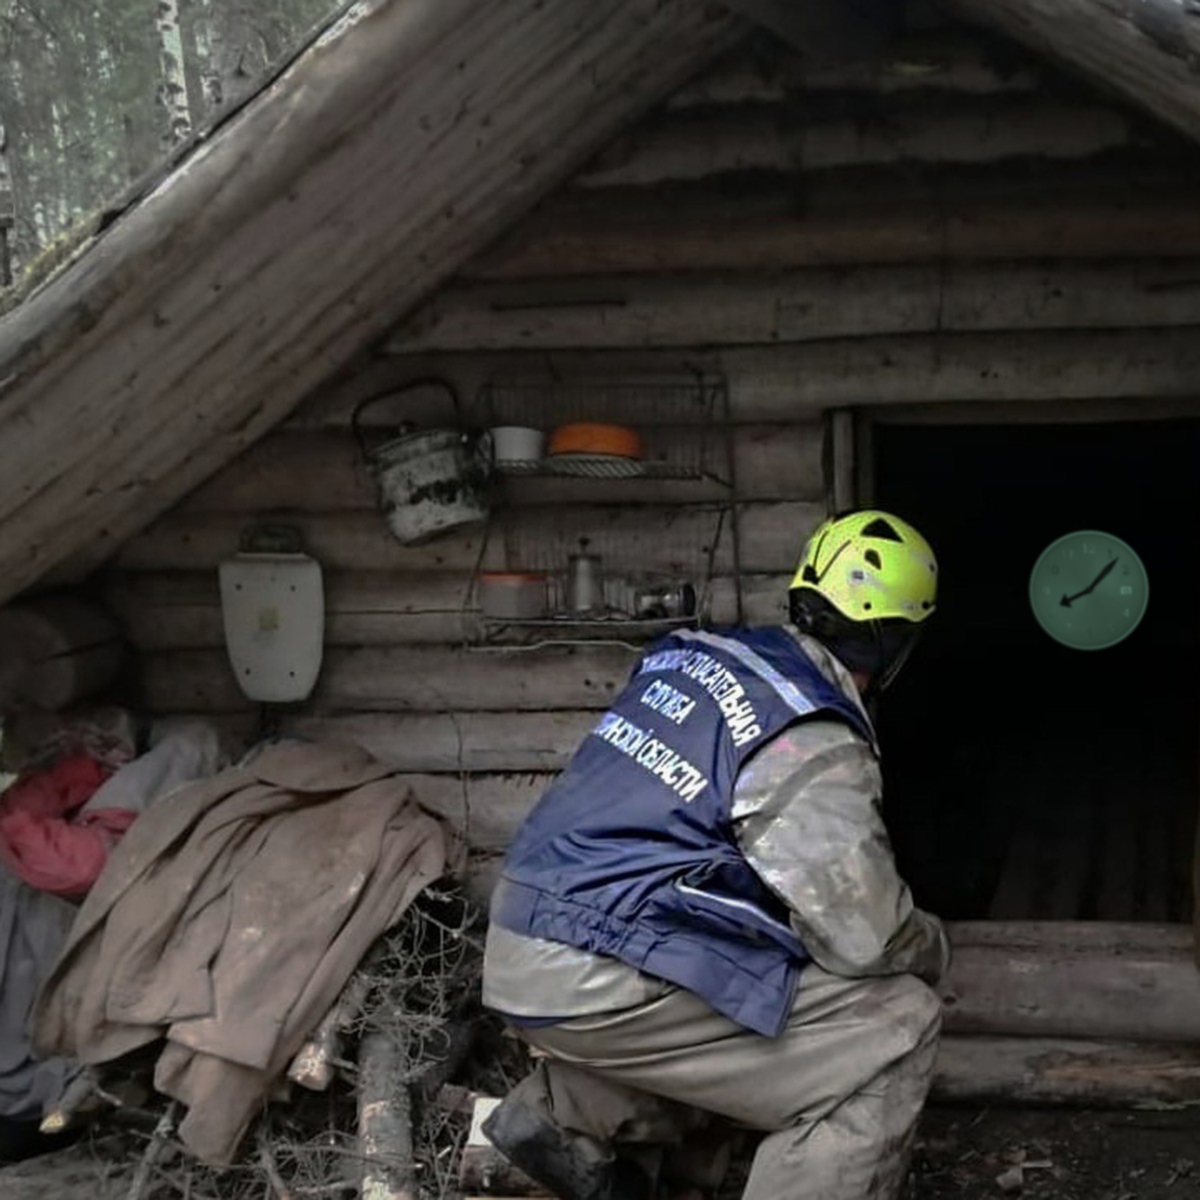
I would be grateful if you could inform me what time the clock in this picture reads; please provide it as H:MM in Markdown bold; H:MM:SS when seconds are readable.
**8:07**
